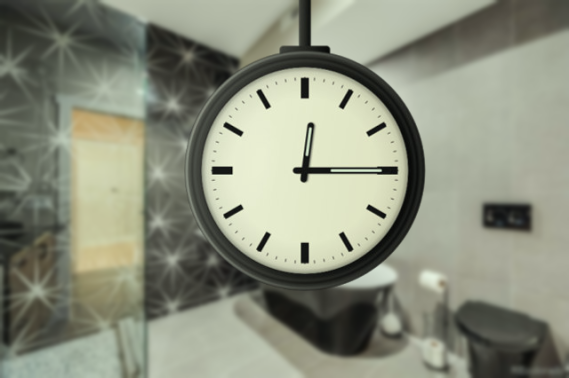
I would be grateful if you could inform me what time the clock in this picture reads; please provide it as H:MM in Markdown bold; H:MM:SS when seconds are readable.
**12:15**
